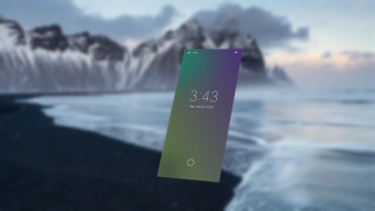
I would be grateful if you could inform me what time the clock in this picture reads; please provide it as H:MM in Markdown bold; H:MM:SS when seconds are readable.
**3:43**
